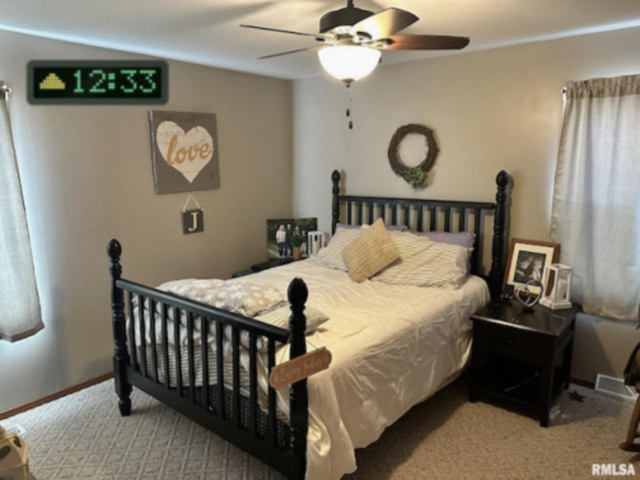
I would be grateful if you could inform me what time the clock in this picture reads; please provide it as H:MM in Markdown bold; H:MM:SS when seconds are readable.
**12:33**
